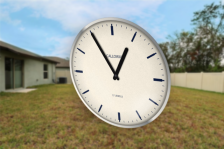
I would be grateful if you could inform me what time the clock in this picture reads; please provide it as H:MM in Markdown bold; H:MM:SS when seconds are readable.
**12:55**
